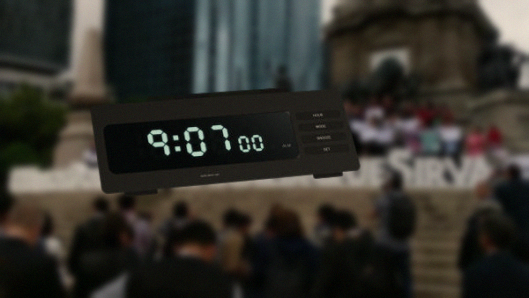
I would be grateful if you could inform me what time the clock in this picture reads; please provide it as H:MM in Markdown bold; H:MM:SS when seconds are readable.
**9:07:00**
